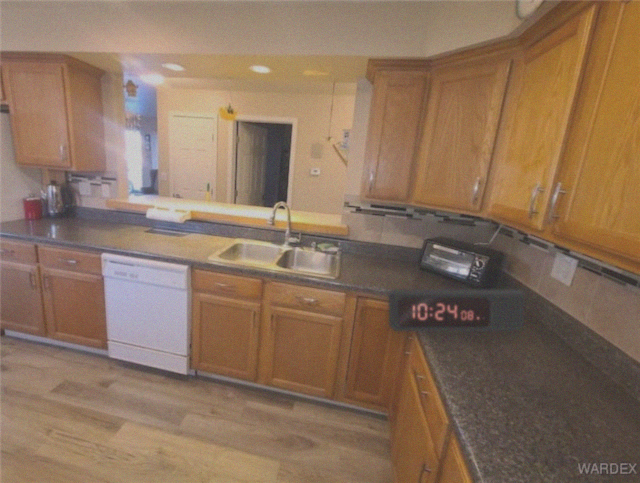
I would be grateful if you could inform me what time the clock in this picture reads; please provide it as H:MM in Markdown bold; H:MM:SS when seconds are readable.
**10:24**
